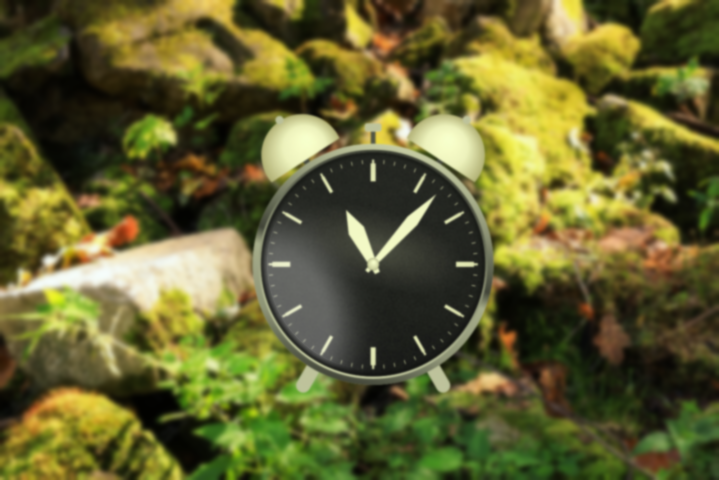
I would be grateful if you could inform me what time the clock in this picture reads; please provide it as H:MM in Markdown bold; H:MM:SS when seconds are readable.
**11:07**
